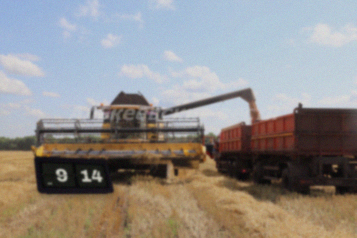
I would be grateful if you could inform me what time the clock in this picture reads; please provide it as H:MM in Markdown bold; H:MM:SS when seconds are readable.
**9:14**
